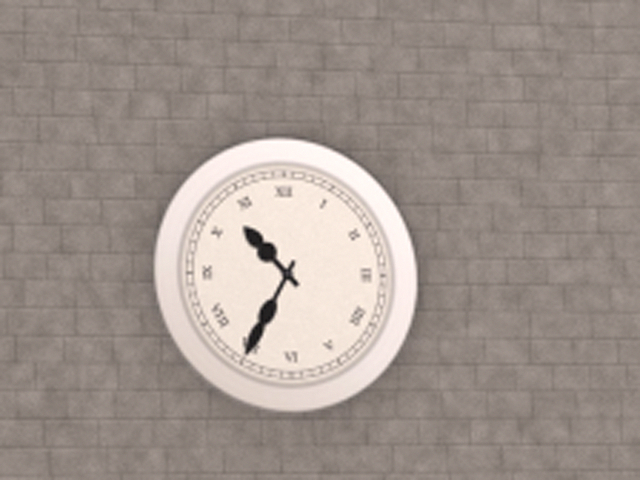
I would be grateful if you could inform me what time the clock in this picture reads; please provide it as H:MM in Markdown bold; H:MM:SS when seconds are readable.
**10:35**
